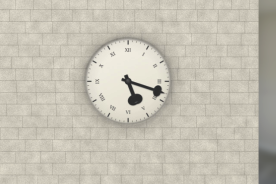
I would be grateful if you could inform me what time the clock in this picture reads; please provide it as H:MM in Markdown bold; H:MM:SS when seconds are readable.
**5:18**
